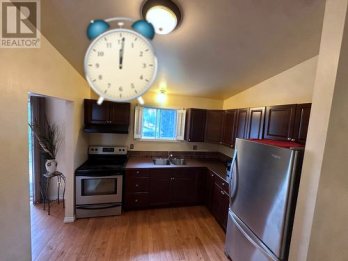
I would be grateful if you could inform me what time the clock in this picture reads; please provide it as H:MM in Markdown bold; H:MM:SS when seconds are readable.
**12:01**
